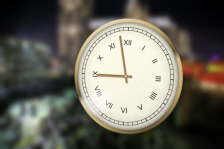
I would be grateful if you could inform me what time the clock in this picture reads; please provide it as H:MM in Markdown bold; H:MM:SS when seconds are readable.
**8:58**
